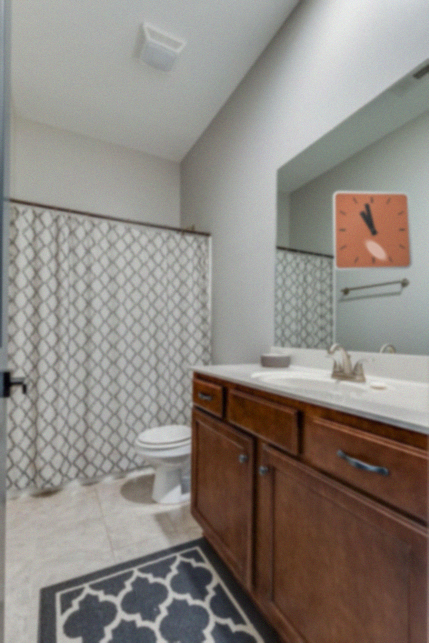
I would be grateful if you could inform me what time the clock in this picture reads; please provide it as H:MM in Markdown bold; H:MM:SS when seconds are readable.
**10:58**
